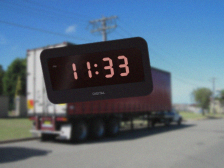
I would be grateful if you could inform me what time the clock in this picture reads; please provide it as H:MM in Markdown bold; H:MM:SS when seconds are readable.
**11:33**
